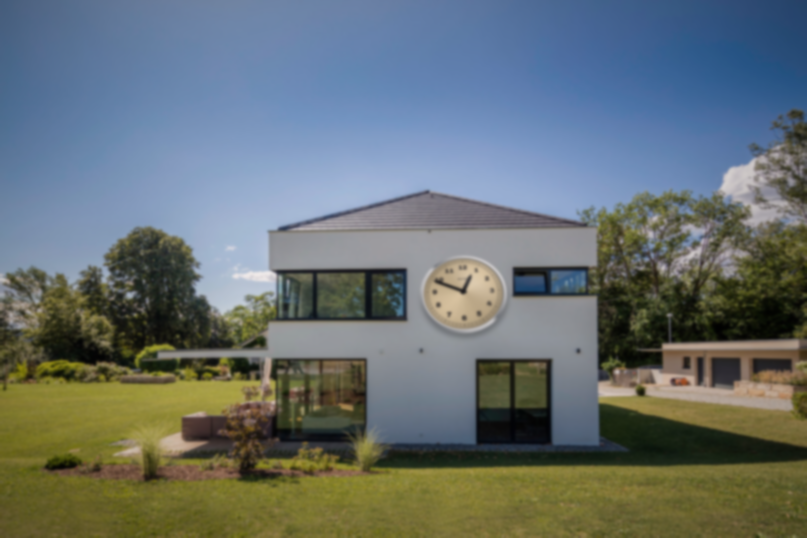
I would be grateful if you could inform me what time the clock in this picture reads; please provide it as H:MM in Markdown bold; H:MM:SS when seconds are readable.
**12:49**
